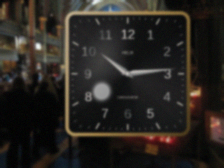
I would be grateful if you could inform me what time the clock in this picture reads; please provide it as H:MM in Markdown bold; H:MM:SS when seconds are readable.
**10:14**
